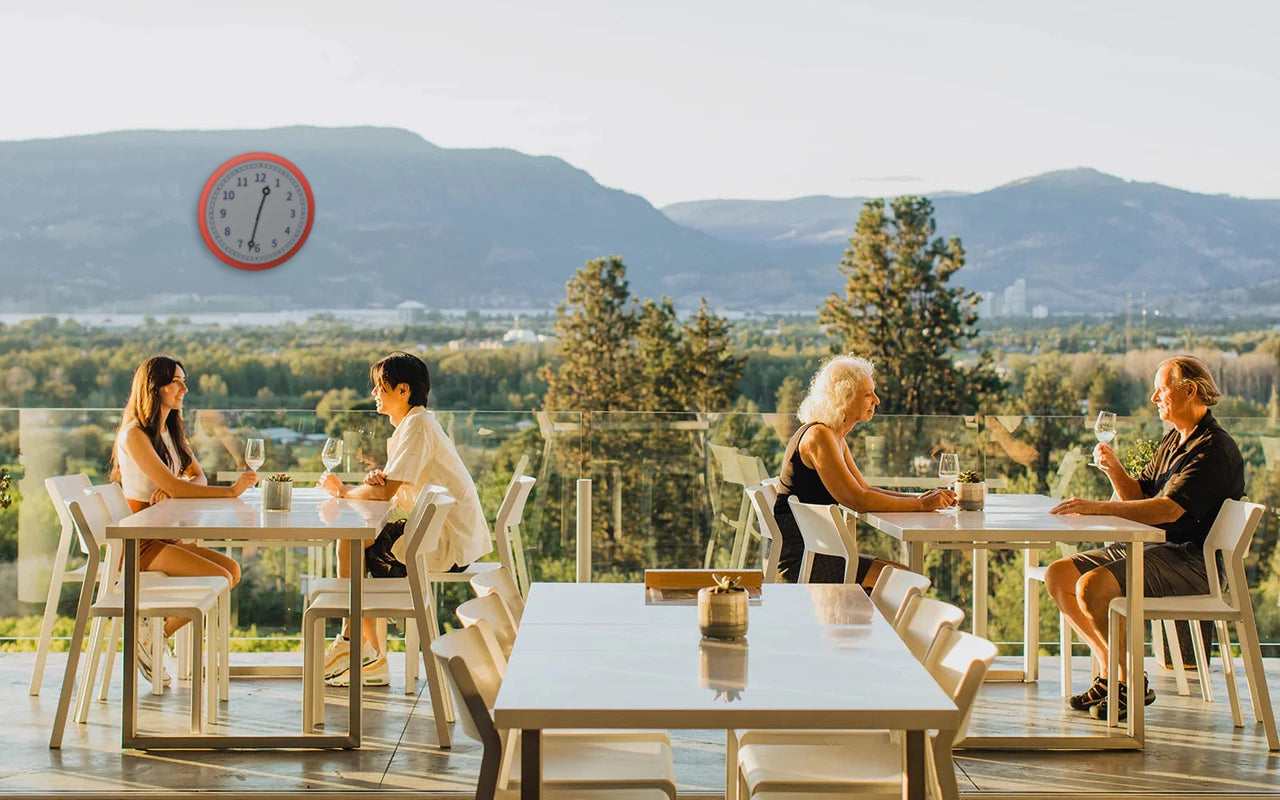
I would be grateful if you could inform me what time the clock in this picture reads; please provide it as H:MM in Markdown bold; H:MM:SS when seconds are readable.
**12:32**
